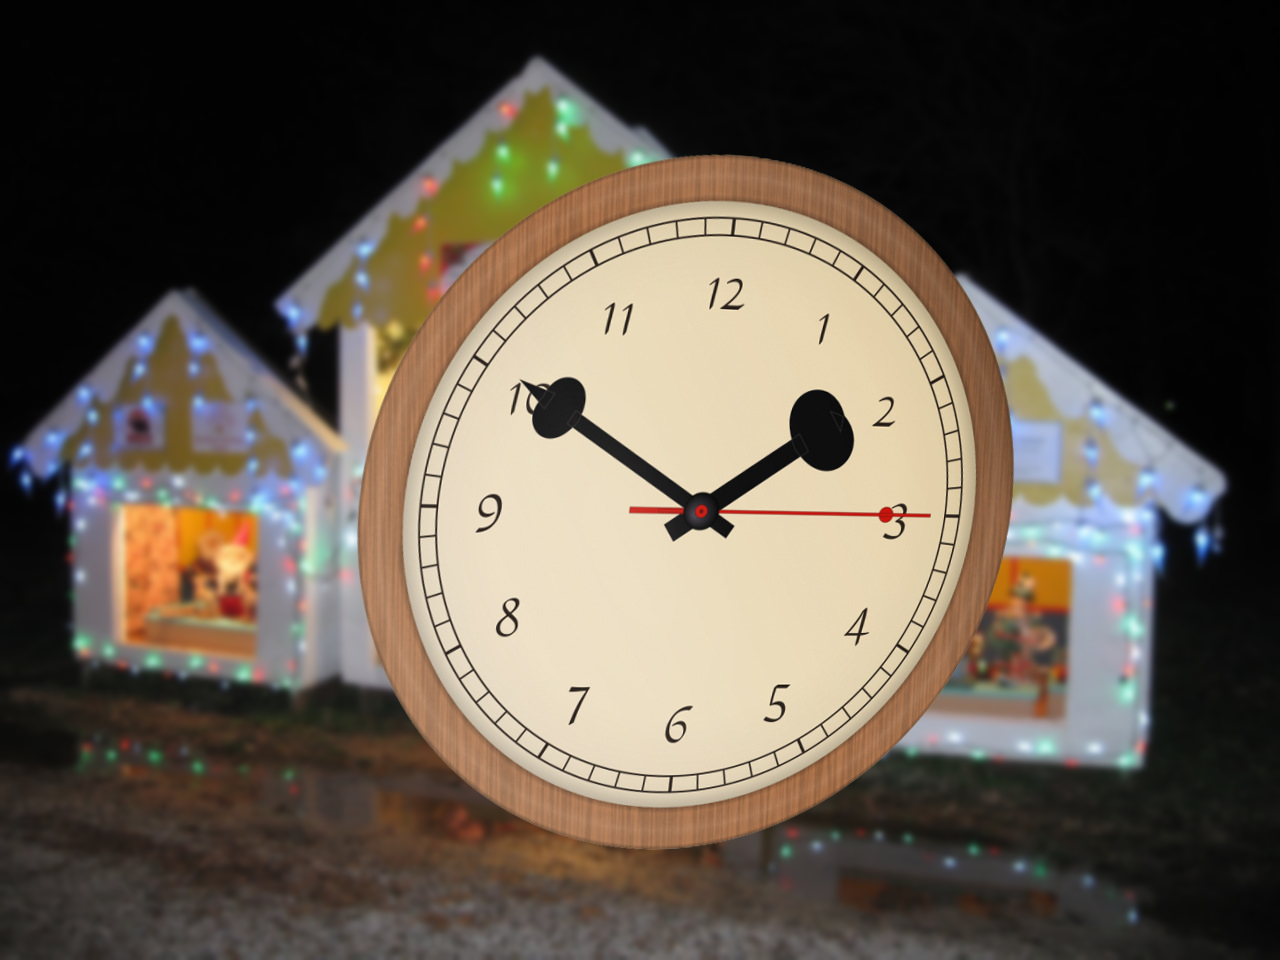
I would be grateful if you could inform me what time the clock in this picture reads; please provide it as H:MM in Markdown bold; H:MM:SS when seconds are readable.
**1:50:15**
